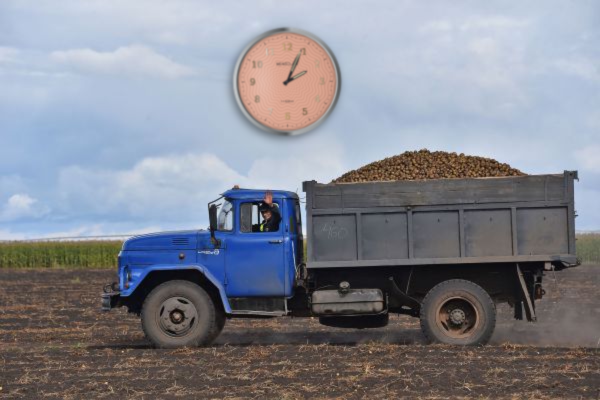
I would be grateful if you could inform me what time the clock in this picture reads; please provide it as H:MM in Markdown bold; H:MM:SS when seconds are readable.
**2:04**
